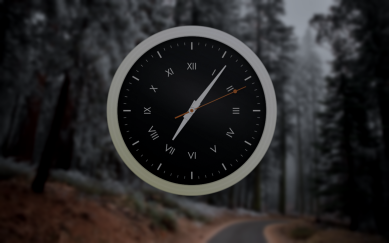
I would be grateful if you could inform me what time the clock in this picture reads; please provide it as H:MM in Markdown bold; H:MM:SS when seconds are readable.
**7:06:11**
